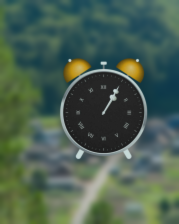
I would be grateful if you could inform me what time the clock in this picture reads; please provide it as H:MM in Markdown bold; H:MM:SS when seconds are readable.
**1:05**
